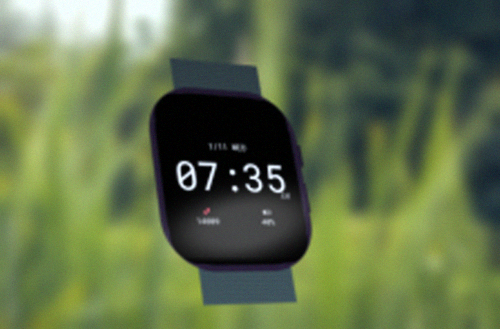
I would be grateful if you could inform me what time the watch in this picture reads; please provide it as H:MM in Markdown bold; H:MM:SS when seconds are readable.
**7:35**
